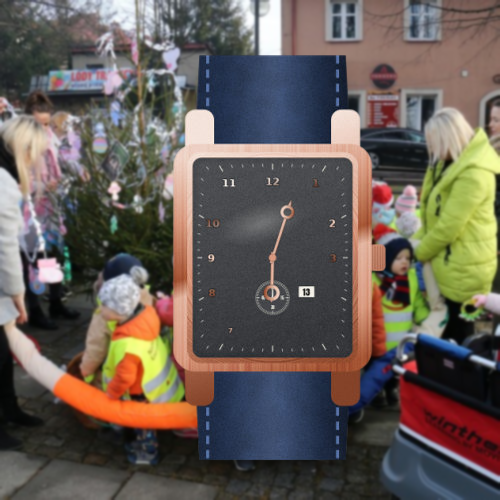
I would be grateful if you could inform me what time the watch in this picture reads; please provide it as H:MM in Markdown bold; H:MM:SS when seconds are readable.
**6:03**
